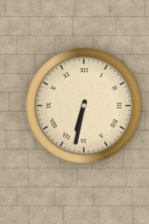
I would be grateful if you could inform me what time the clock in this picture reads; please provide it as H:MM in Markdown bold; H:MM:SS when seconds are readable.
**6:32**
